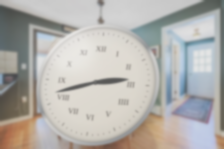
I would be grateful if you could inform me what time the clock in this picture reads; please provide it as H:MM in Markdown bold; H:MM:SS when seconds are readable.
**2:42**
